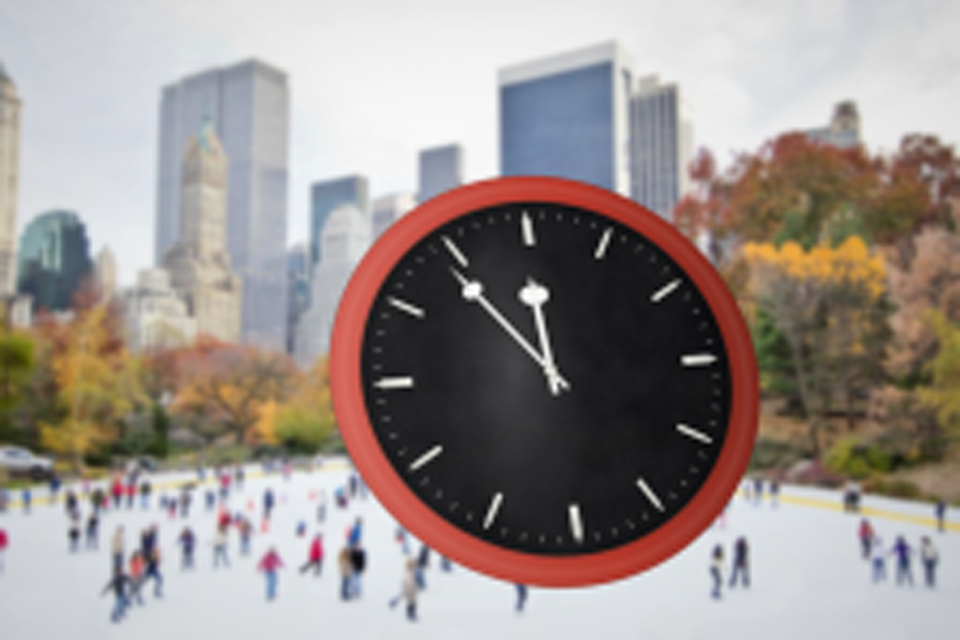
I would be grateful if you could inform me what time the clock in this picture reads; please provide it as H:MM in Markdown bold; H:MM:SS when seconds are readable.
**11:54**
